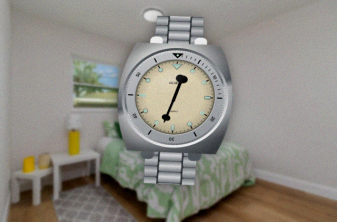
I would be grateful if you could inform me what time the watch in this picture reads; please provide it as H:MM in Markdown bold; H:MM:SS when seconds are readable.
**12:33**
